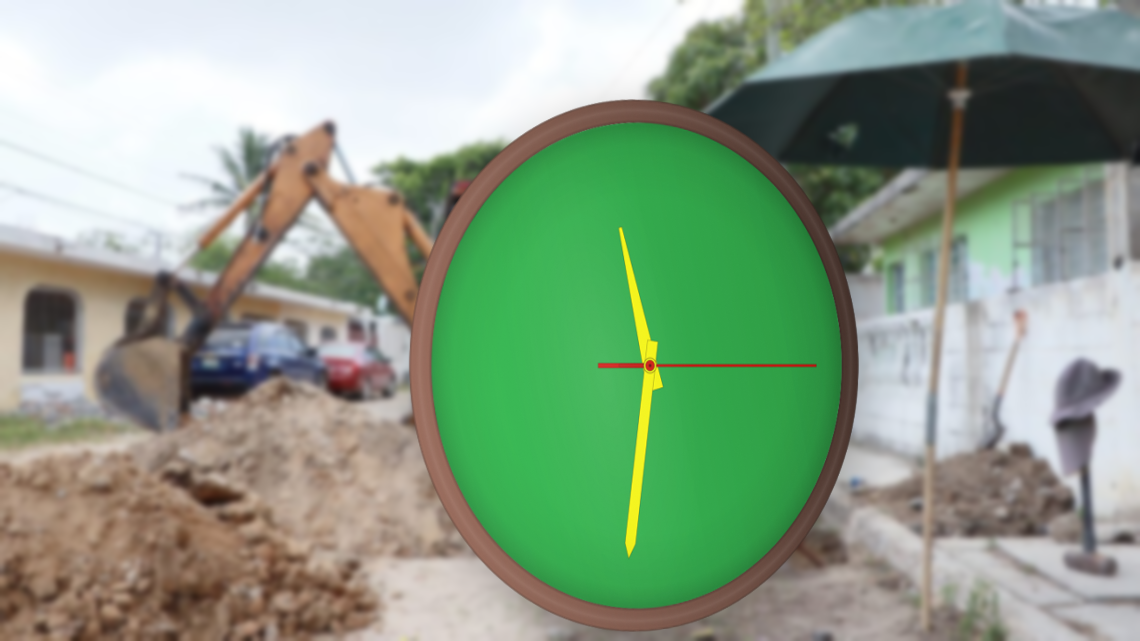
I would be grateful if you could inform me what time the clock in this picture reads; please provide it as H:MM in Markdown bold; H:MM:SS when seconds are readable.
**11:31:15**
